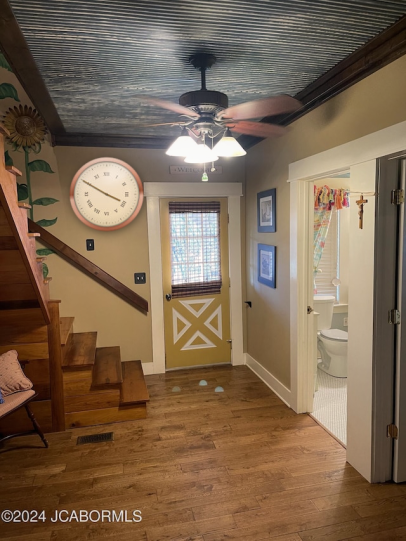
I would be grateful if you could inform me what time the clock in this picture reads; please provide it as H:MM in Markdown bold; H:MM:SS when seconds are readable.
**3:50**
